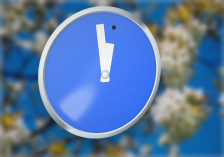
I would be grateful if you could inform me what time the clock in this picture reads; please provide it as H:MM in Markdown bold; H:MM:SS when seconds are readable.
**11:57**
